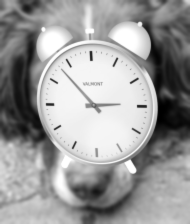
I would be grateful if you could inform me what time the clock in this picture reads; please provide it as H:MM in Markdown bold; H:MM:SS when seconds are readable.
**2:53**
